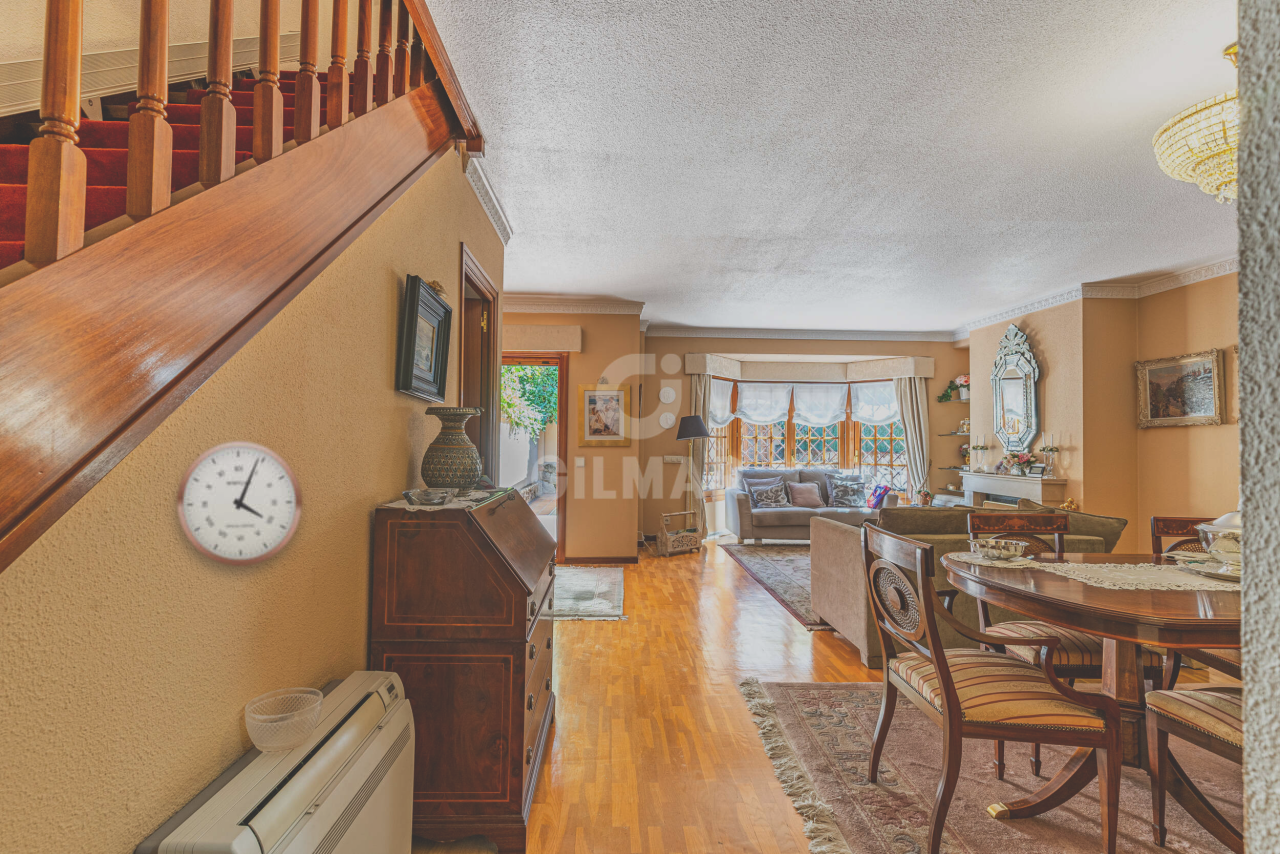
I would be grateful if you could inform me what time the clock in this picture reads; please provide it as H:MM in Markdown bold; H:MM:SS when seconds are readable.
**4:04**
